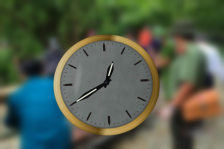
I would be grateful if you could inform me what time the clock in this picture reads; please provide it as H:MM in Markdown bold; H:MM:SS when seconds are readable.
**12:40**
